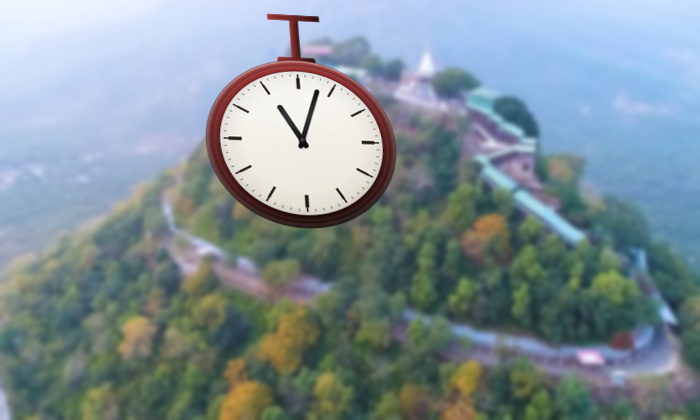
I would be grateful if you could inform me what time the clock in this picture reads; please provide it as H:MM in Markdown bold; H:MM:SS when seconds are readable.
**11:03**
